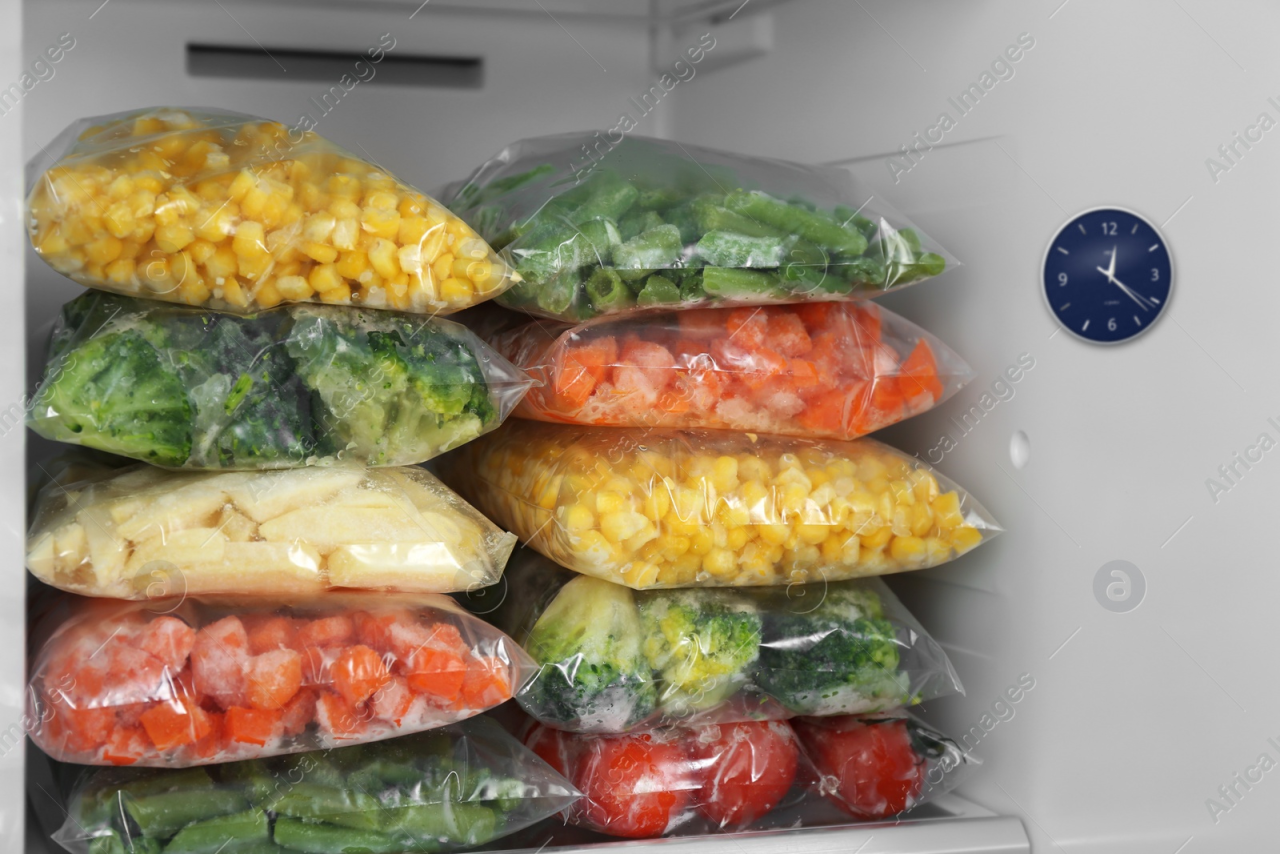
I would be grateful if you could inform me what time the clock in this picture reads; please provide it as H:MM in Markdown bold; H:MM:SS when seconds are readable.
**12:22:21**
